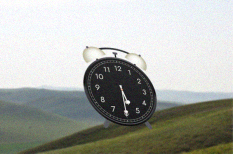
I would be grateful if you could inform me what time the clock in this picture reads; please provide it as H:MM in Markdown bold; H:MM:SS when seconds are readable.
**5:30**
